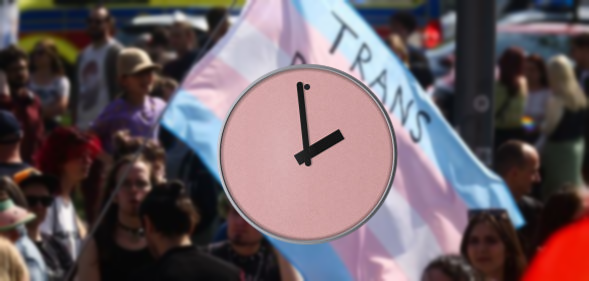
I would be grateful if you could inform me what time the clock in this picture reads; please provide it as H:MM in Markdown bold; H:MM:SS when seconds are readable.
**1:59**
